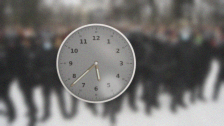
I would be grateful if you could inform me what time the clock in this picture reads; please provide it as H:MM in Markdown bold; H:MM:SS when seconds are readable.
**5:38**
